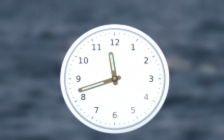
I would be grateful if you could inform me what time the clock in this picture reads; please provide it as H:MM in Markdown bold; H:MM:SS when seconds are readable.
**11:42**
